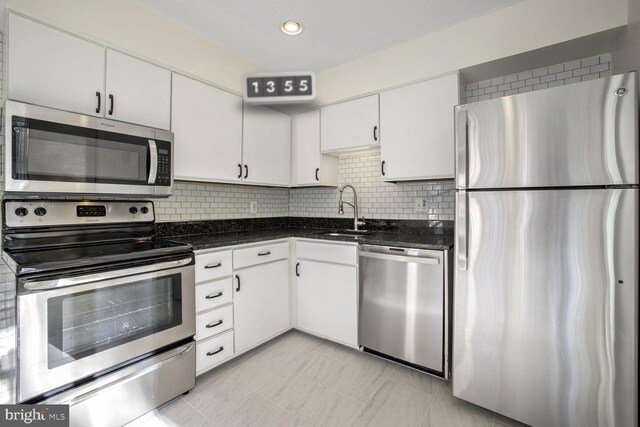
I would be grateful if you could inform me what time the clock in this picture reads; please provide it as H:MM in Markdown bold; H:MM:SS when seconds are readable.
**13:55**
